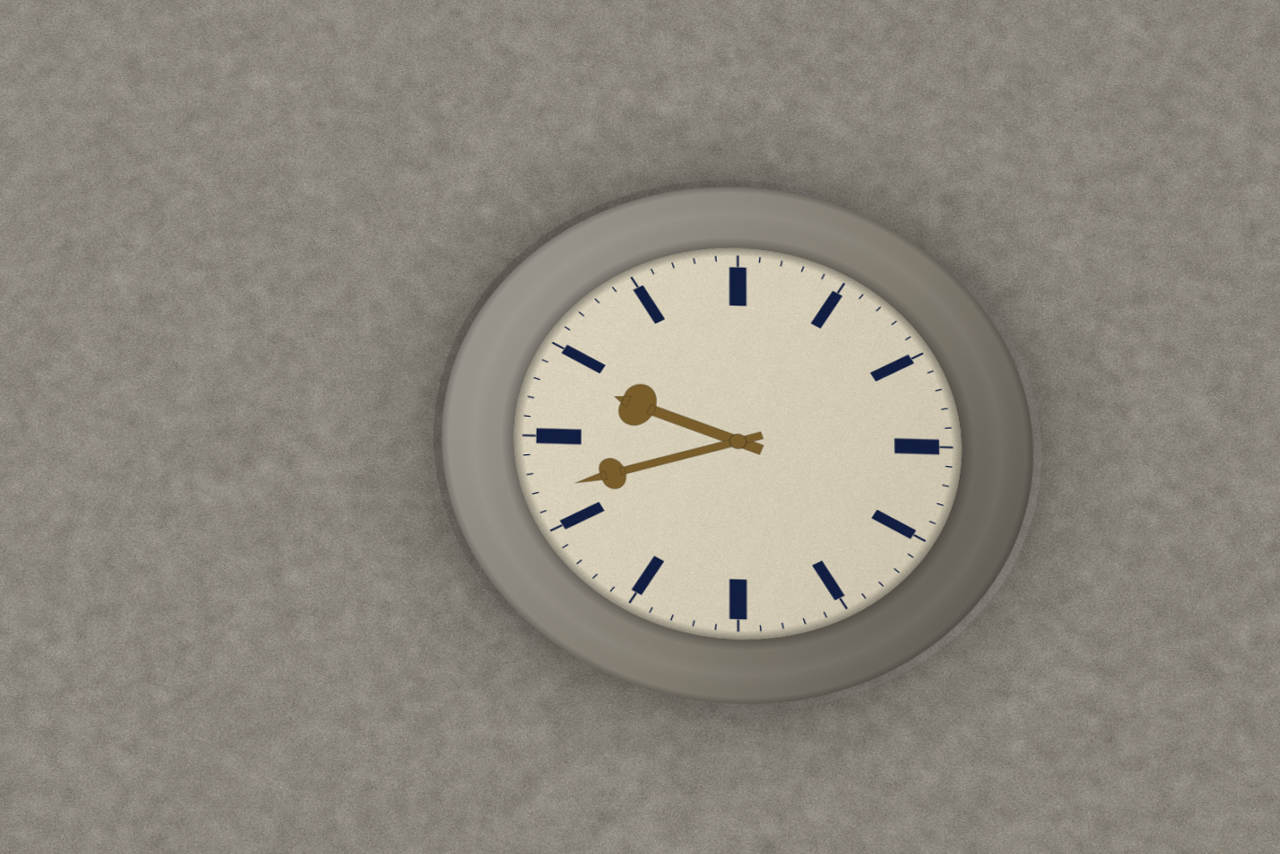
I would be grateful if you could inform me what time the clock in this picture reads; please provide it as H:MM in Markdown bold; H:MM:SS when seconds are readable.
**9:42**
